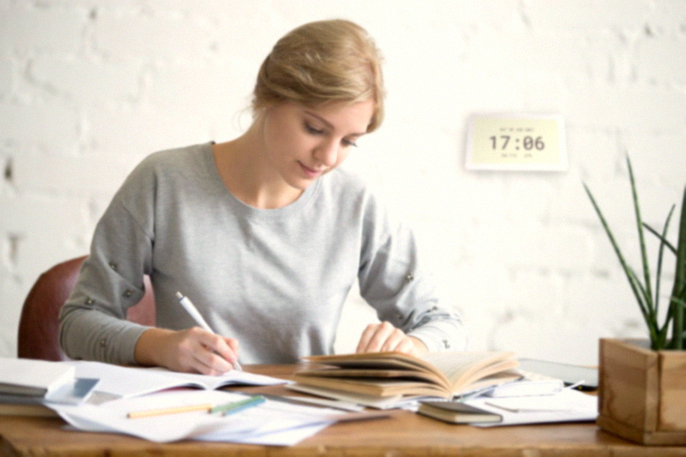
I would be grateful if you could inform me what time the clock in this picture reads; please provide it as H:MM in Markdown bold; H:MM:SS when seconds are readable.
**17:06**
